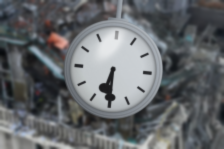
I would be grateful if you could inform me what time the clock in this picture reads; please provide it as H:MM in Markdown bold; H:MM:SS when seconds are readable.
**6:30**
